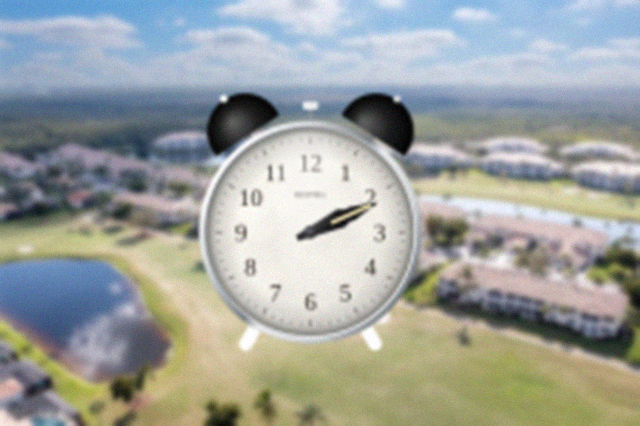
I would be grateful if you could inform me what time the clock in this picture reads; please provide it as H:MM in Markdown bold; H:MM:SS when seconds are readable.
**2:11**
